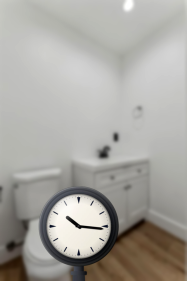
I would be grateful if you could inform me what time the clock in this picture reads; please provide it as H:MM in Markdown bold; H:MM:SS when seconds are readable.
**10:16**
